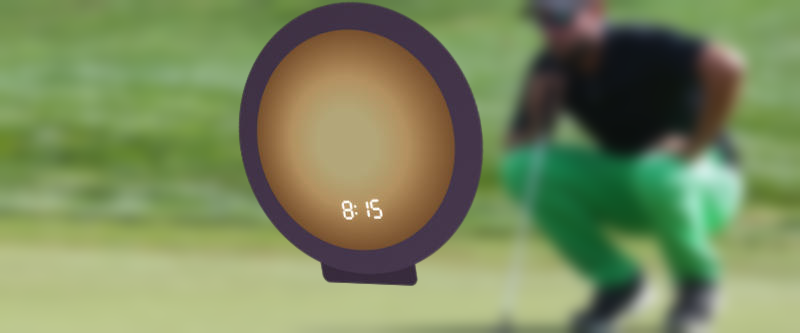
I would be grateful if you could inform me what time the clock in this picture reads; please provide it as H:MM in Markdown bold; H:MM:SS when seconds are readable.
**8:15**
